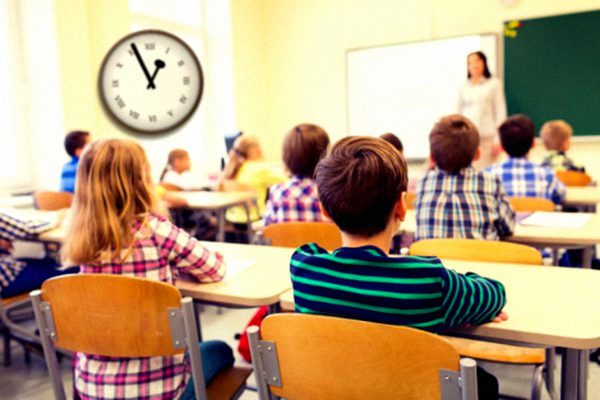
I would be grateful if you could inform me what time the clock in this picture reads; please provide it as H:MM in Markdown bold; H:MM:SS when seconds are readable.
**12:56**
